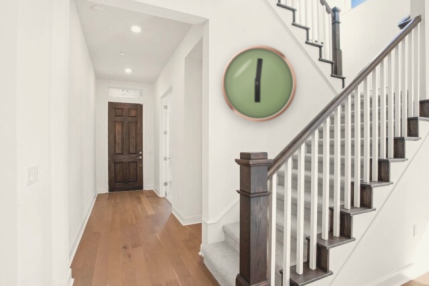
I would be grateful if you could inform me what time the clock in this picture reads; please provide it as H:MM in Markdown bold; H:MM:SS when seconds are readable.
**6:01**
